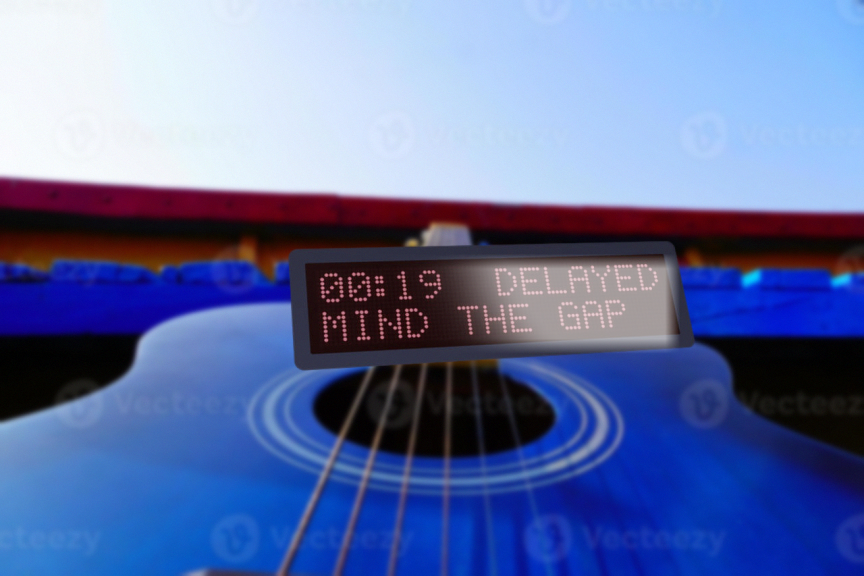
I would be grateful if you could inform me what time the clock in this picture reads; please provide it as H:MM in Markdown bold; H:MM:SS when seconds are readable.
**0:19**
